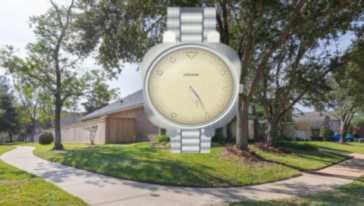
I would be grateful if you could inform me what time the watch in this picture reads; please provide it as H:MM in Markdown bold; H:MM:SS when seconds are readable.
**5:25**
